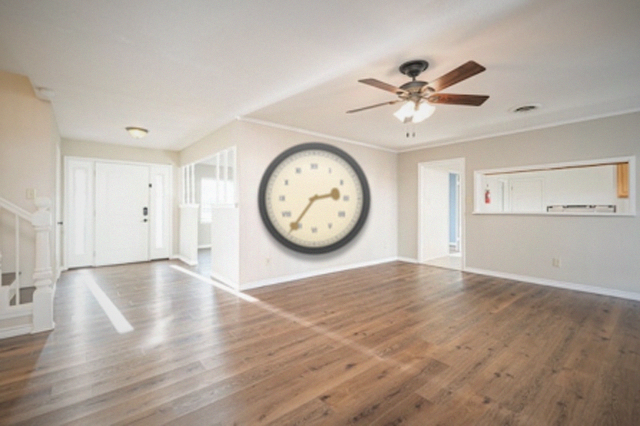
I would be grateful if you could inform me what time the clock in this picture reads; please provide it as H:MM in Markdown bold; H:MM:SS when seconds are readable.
**2:36**
